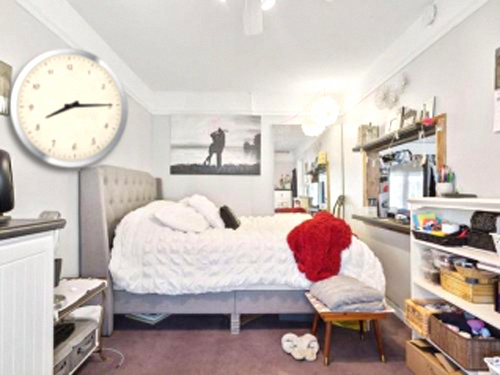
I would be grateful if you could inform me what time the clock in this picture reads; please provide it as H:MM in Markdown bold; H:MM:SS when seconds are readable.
**8:15**
